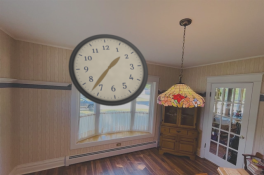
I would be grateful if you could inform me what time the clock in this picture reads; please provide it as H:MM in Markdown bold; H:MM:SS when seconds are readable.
**1:37**
